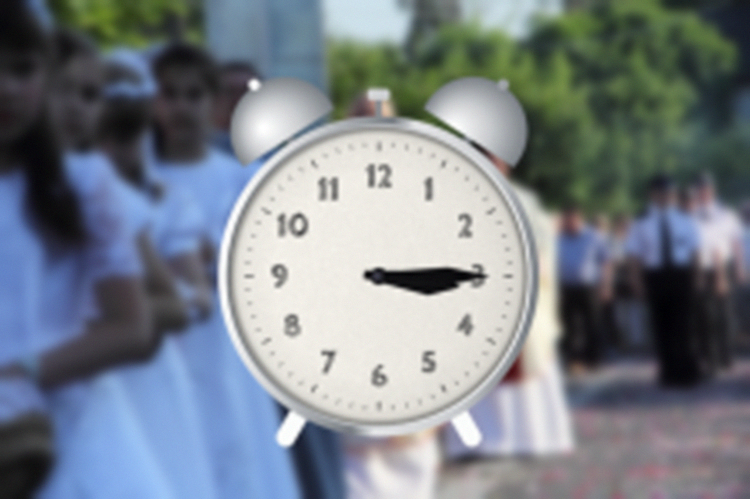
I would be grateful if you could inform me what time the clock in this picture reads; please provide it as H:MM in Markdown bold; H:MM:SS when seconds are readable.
**3:15**
